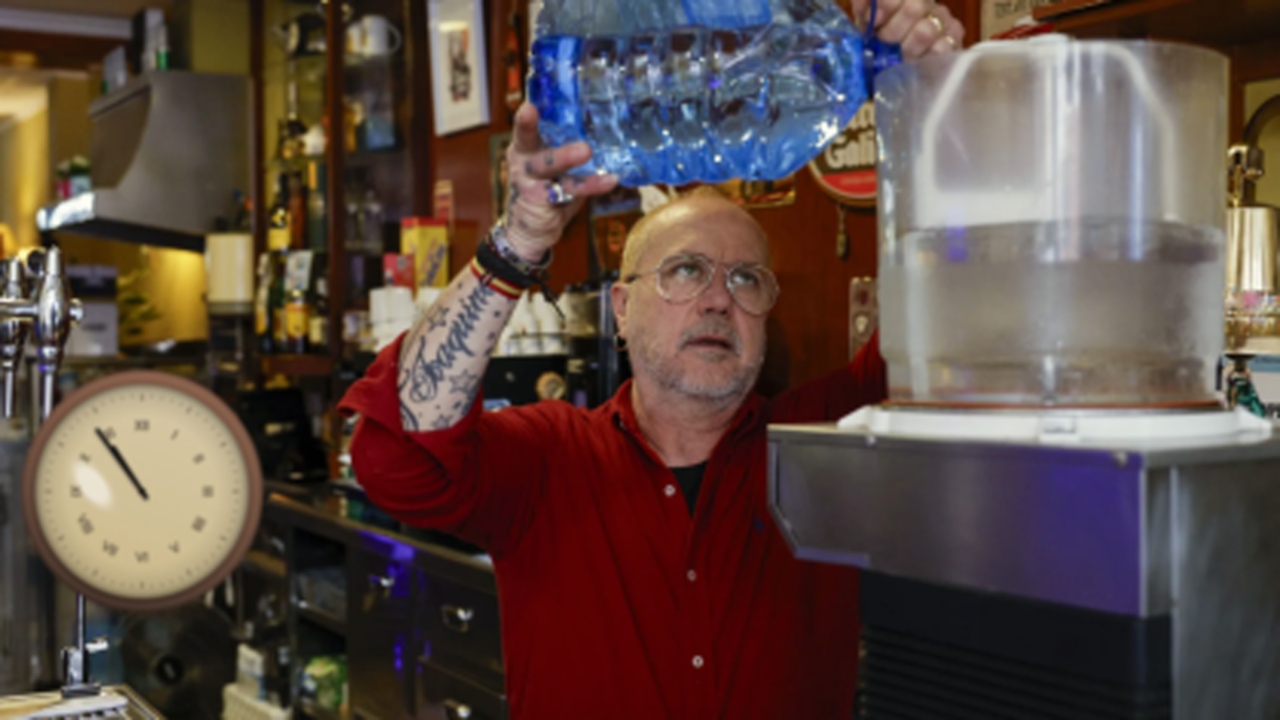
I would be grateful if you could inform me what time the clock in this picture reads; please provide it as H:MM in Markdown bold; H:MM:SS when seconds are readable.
**10:54**
